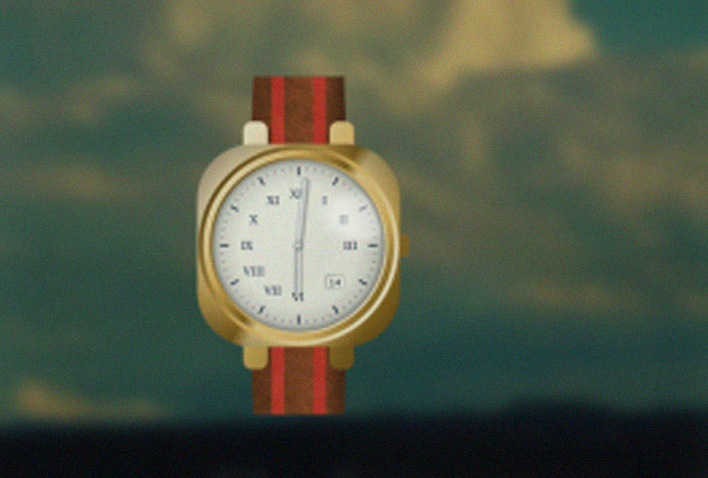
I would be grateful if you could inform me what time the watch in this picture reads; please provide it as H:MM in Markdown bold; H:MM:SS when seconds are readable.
**6:01**
